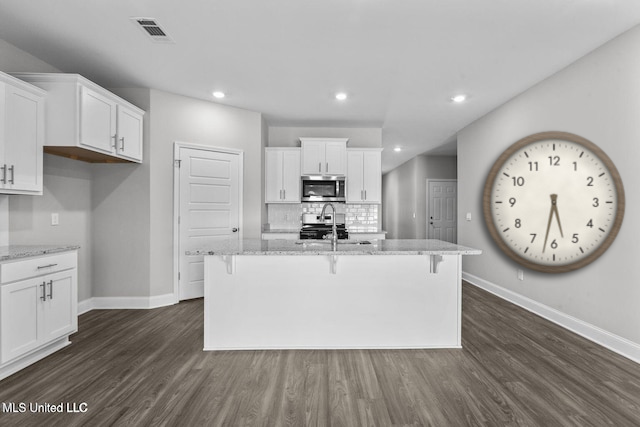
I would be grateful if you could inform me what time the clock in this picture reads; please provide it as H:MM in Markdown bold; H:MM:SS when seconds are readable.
**5:32**
